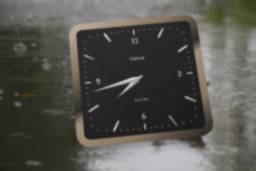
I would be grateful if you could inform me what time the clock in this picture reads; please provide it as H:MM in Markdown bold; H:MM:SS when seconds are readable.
**7:43**
